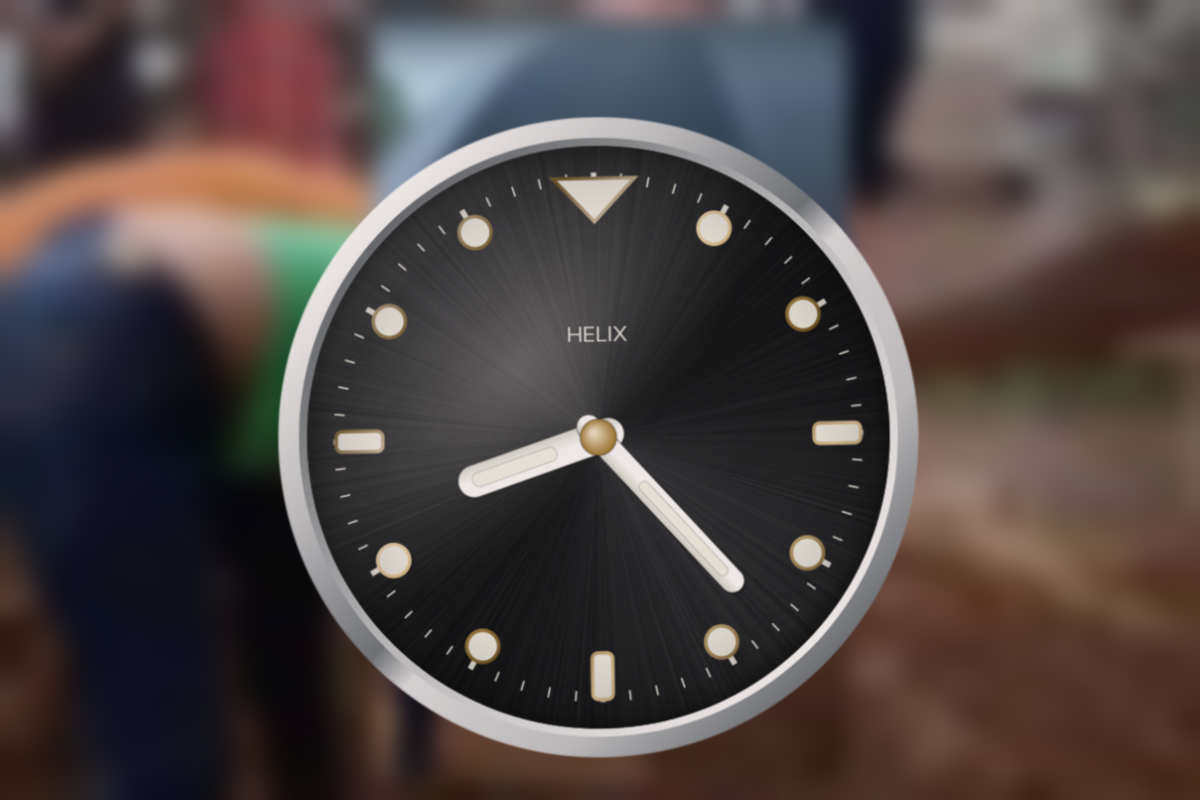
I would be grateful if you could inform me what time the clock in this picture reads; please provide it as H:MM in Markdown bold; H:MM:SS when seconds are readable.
**8:23**
